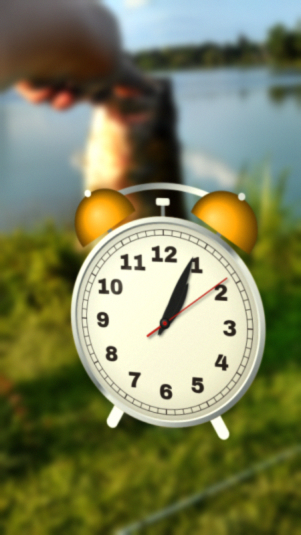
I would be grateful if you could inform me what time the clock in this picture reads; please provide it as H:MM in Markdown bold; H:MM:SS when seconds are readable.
**1:04:09**
